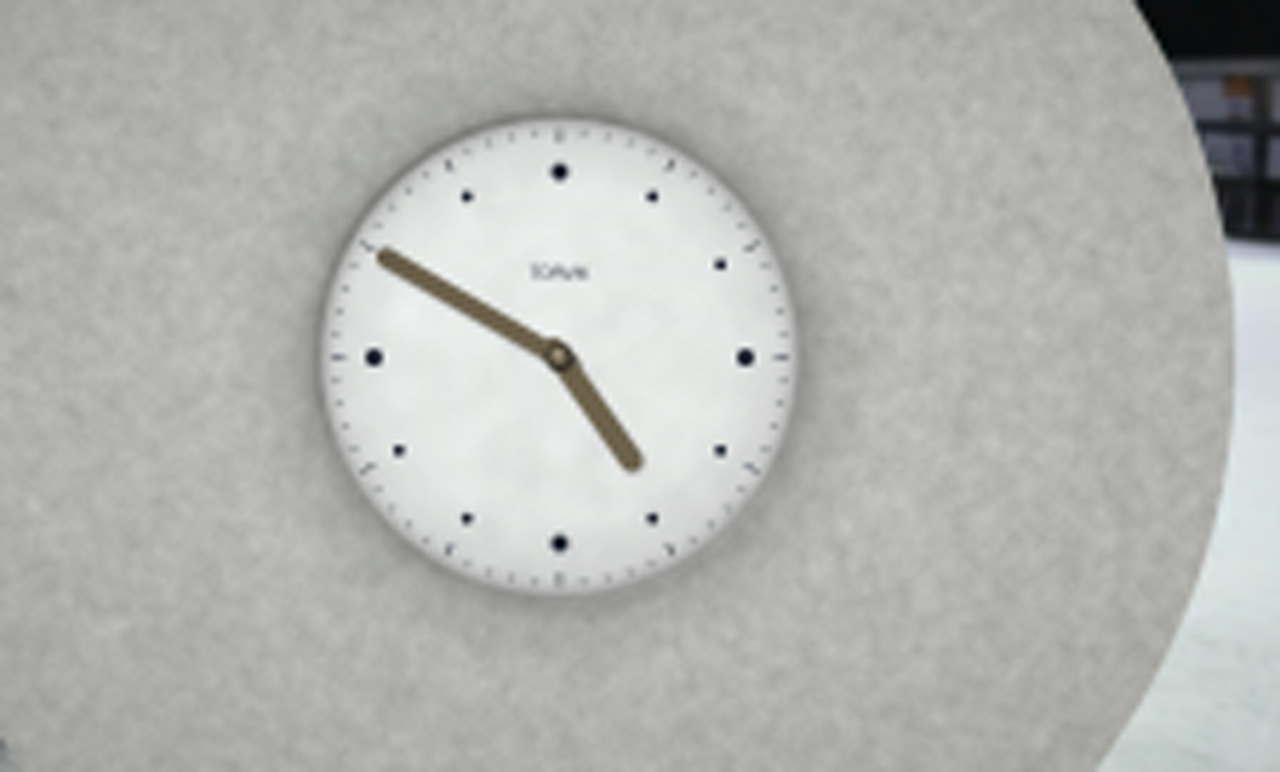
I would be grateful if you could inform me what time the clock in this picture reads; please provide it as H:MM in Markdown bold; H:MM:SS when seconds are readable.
**4:50**
